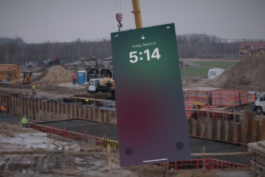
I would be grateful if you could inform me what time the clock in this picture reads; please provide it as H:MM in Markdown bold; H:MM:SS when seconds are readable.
**5:14**
